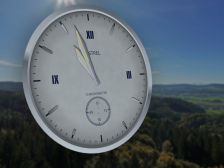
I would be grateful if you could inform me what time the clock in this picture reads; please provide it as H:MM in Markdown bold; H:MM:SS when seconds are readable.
**10:57**
